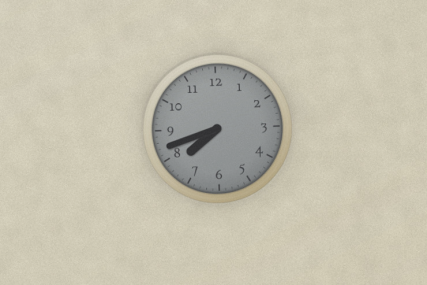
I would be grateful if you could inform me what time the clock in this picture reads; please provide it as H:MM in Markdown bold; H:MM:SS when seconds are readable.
**7:42**
